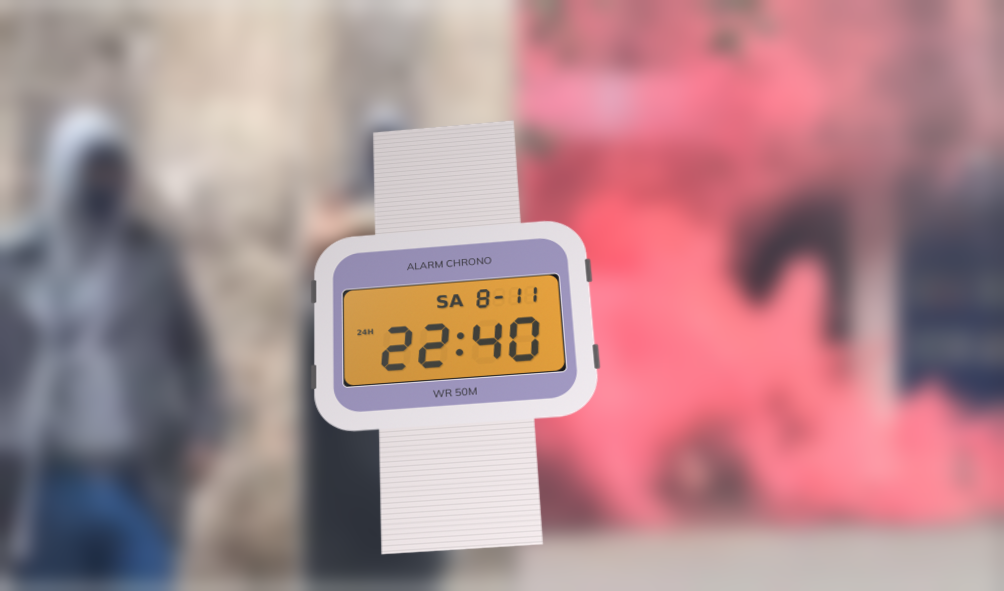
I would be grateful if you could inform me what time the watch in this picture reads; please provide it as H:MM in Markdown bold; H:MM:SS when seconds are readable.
**22:40**
